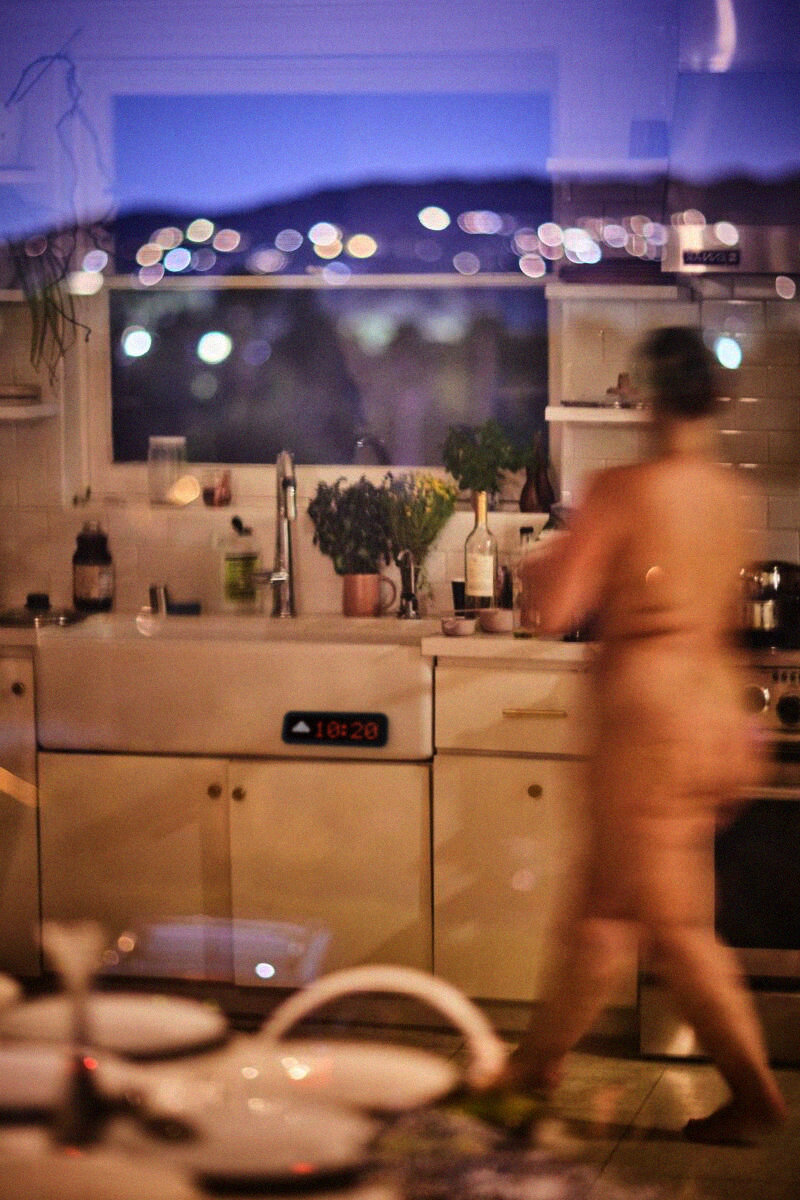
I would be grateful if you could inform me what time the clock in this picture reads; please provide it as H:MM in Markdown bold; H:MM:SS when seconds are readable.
**10:20**
